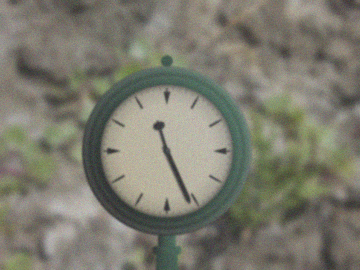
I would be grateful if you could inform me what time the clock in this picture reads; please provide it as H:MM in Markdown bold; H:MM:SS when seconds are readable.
**11:26**
